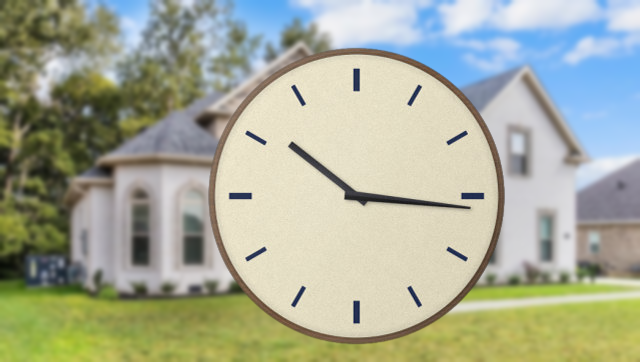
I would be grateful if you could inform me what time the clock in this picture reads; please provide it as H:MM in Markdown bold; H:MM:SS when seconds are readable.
**10:16**
